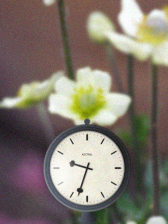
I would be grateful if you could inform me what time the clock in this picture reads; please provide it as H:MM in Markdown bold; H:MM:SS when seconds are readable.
**9:33**
